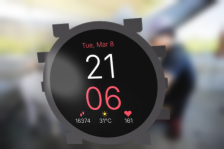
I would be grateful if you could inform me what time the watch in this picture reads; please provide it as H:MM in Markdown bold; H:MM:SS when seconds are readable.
**21:06**
